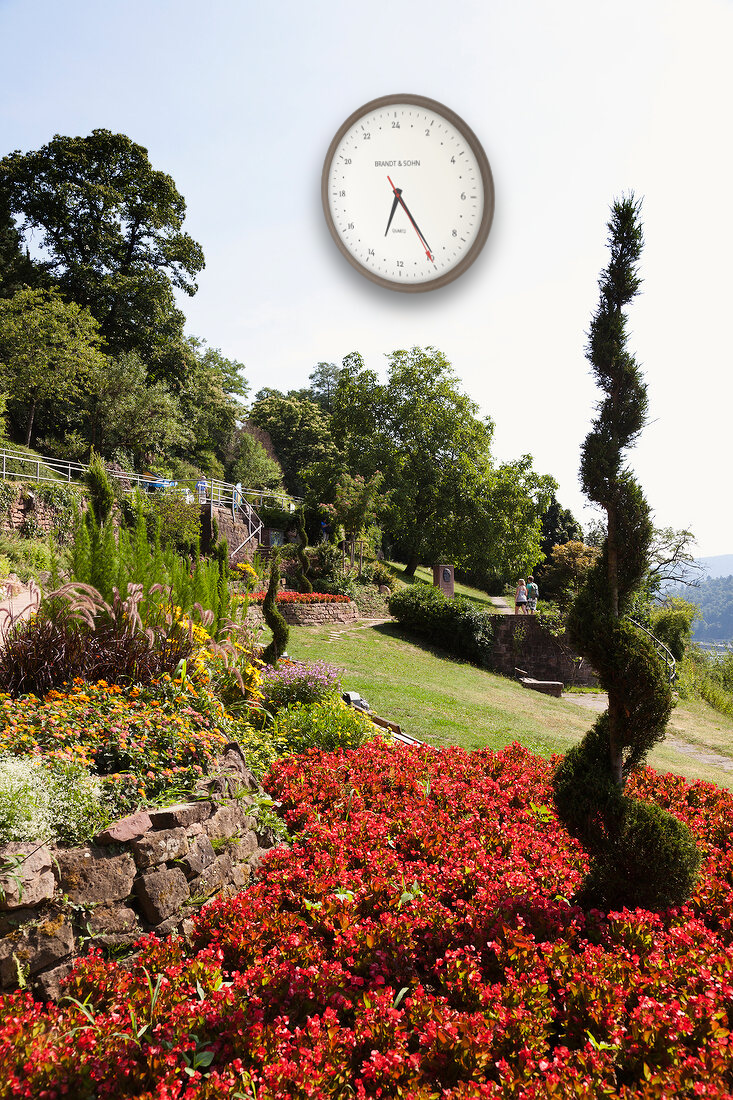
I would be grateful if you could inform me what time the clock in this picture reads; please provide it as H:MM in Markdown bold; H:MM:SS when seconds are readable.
**13:24:25**
